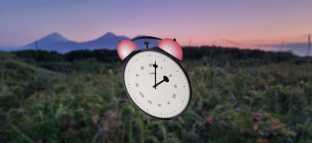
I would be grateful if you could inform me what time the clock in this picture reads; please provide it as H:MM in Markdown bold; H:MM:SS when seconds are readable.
**2:02**
